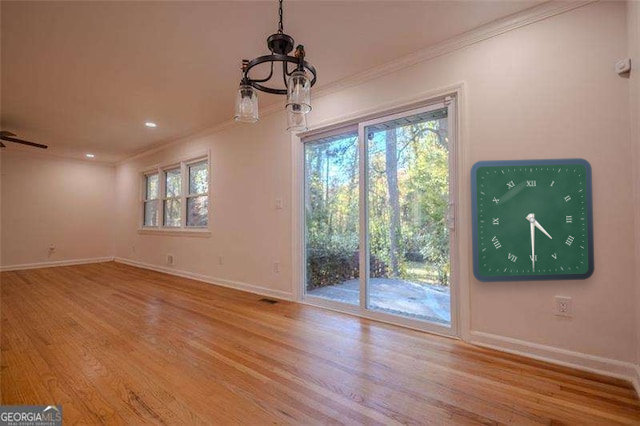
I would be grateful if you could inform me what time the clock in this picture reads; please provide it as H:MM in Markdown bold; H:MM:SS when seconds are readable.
**4:30**
